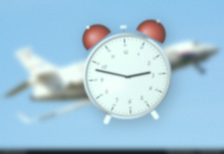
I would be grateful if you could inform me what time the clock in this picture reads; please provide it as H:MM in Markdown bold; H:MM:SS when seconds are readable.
**2:48**
